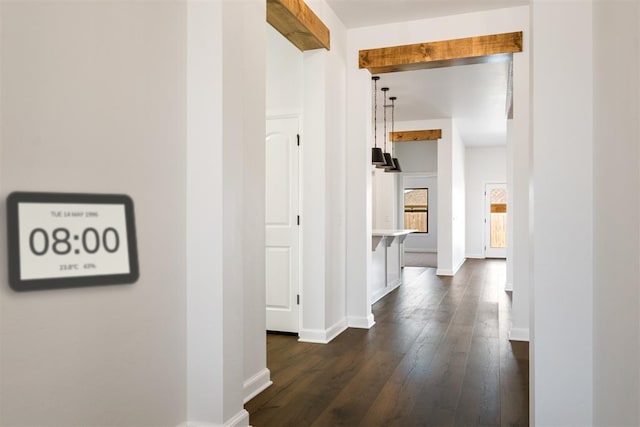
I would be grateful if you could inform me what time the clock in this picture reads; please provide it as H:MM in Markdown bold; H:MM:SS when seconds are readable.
**8:00**
